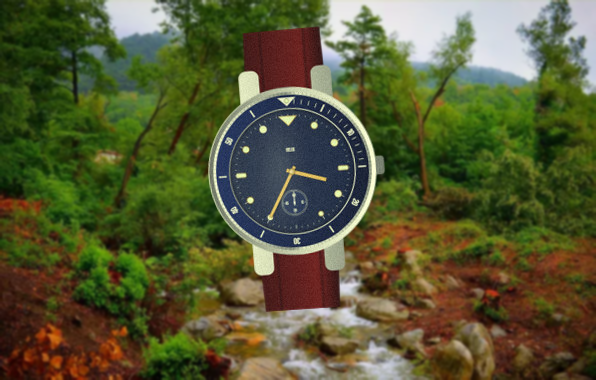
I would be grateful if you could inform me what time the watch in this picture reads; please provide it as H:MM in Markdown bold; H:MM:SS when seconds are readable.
**3:35**
